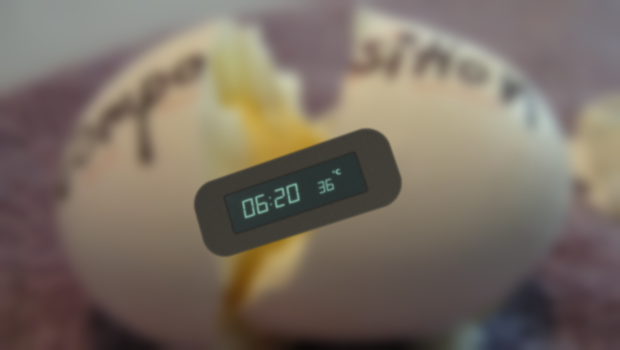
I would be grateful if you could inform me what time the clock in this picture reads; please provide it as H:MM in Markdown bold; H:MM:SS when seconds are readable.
**6:20**
